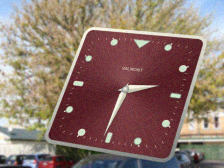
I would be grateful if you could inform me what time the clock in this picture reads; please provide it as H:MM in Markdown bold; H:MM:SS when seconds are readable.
**2:31**
